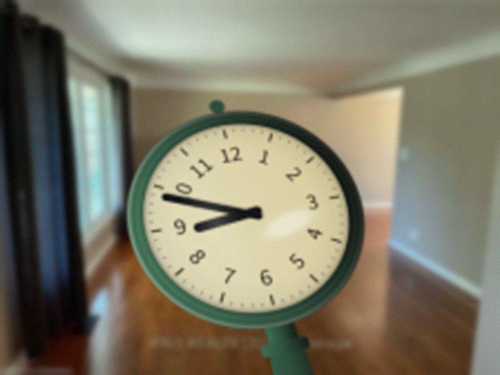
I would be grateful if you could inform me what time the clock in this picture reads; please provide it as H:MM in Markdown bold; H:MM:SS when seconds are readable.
**8:49**
